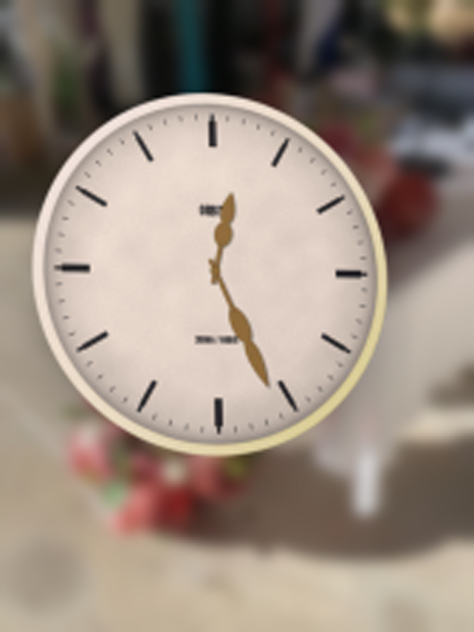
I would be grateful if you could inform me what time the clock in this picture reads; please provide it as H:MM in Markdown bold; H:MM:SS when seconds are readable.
**12:26**
